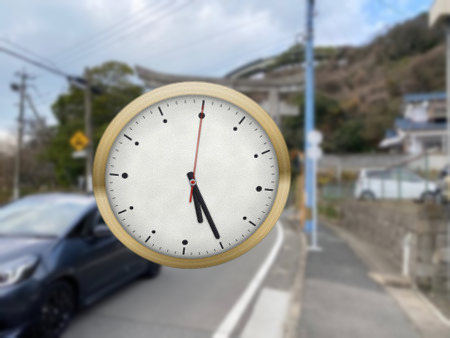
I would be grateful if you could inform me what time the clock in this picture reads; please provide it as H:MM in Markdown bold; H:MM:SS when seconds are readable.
**5:25:00**
